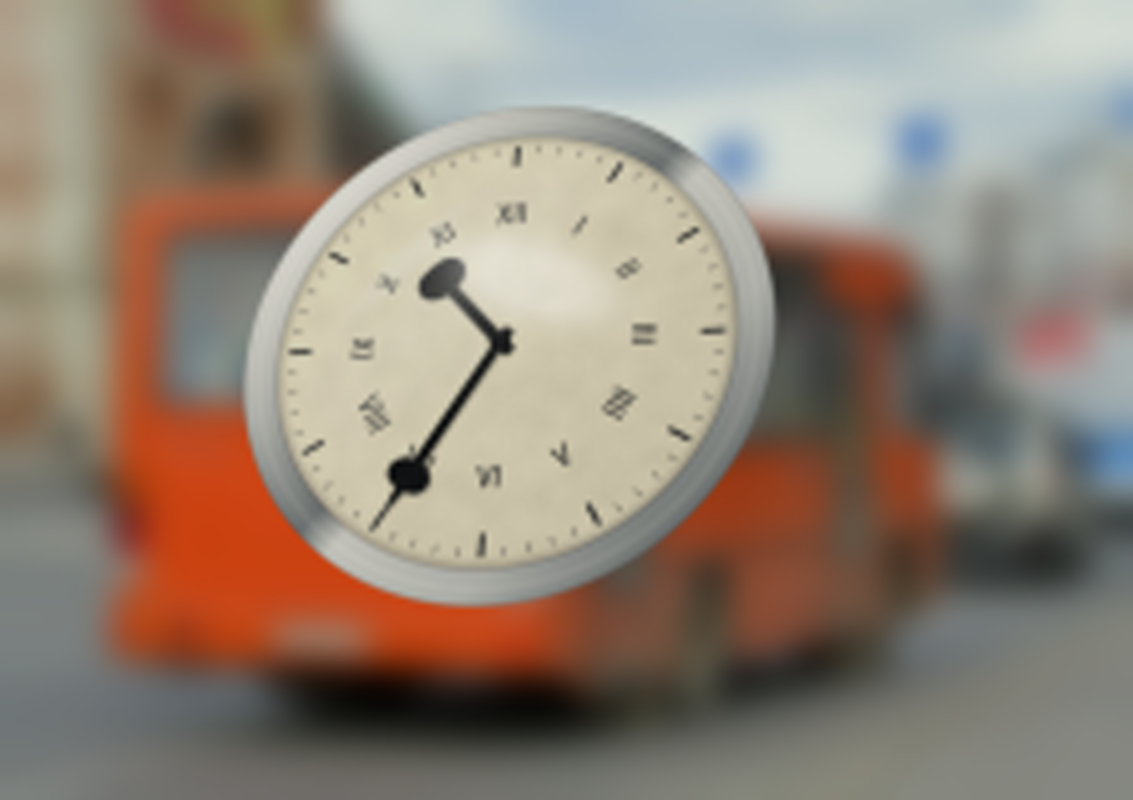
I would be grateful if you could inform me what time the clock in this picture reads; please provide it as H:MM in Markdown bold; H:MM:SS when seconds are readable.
**10:35**
